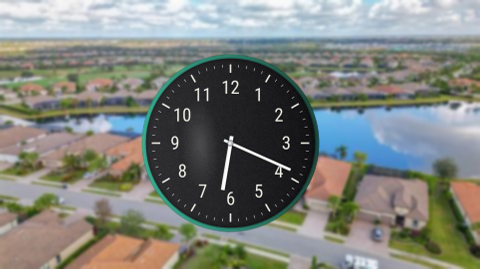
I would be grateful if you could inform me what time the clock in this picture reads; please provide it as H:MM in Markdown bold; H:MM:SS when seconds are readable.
**6:19**
